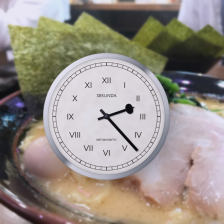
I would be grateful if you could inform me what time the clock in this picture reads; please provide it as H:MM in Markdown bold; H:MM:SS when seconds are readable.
**2:23**
